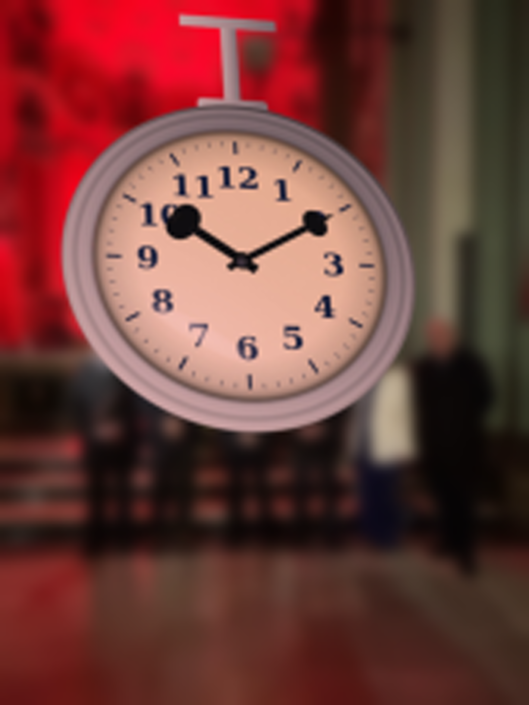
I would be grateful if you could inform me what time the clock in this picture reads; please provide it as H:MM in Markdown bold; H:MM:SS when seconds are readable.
**10:10**
